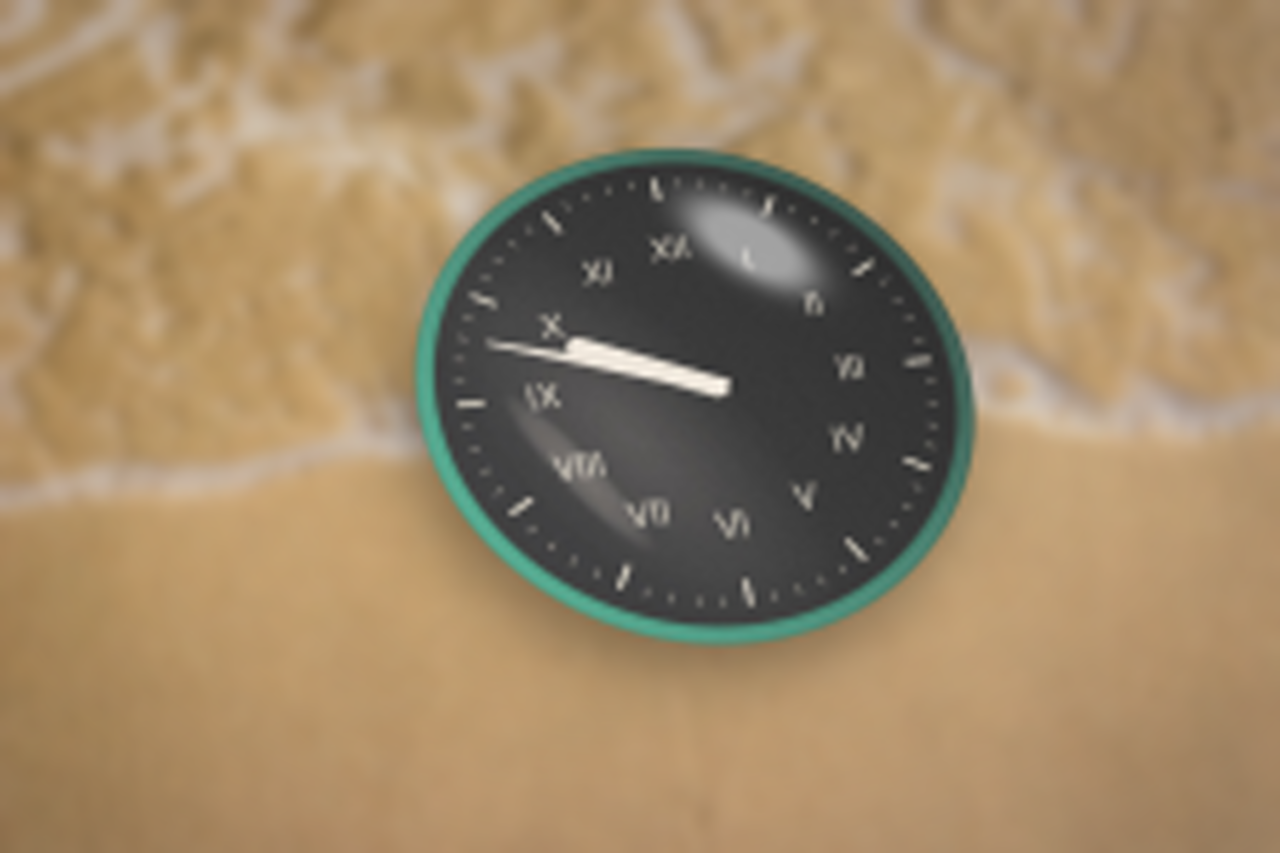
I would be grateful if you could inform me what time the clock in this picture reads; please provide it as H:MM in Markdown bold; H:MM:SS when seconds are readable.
**9:48**
